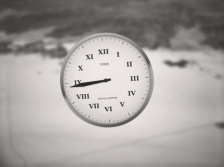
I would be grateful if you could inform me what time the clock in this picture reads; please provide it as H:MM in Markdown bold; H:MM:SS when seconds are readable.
**8:44**
